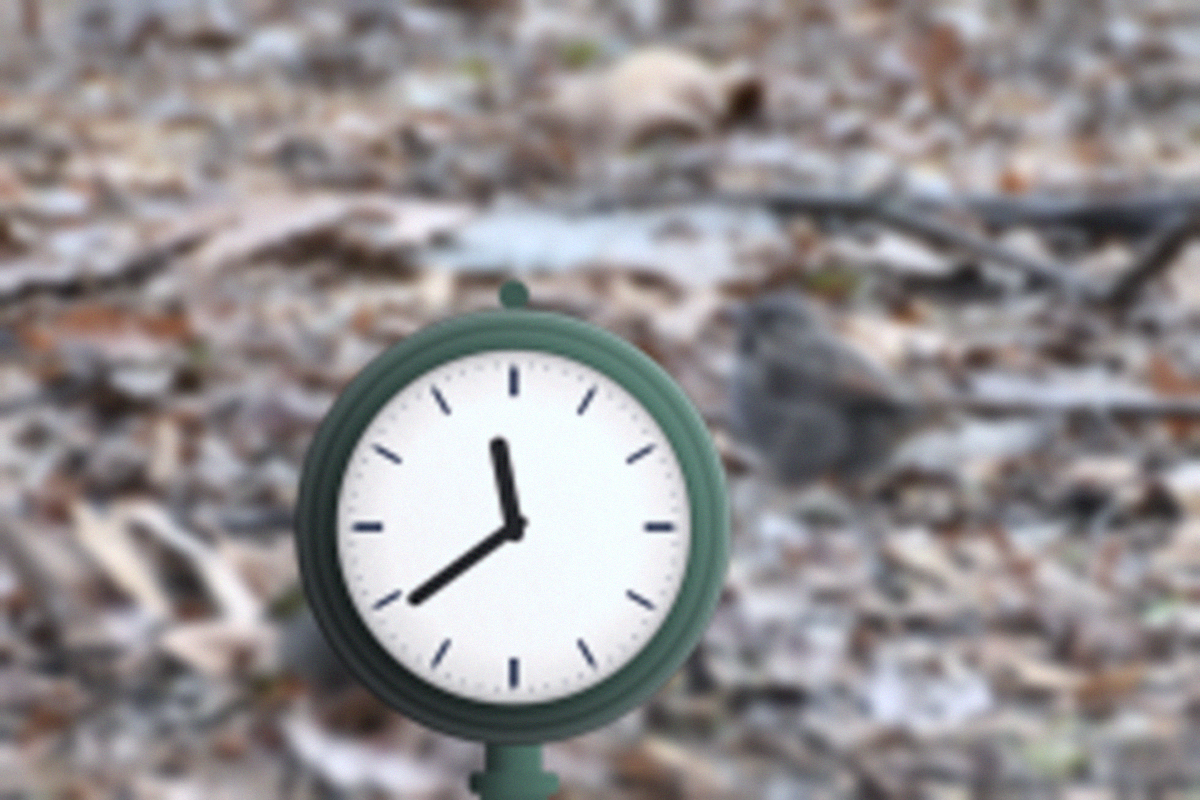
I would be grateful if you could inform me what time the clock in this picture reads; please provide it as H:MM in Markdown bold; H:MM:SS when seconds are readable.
**11:39**
